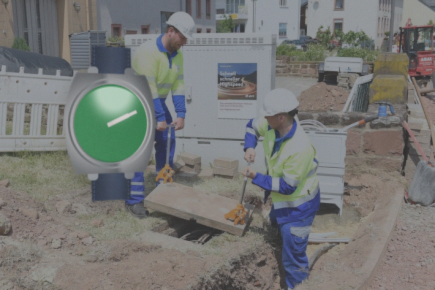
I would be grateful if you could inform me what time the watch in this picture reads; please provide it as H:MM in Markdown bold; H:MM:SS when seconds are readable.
**2:11**
